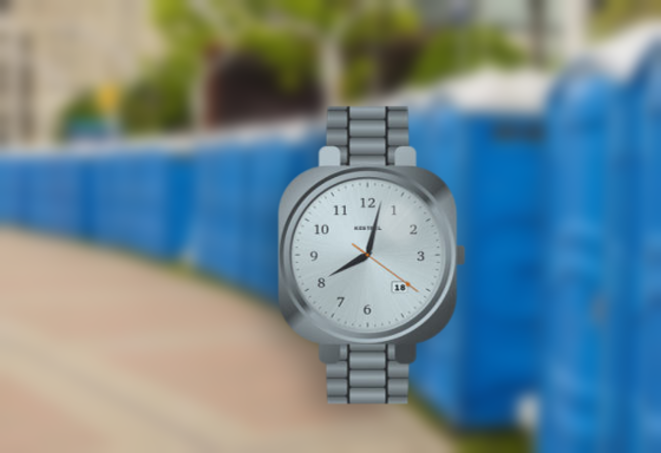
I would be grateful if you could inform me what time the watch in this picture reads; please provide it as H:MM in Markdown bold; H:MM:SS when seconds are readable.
**8:02:21**
